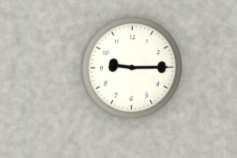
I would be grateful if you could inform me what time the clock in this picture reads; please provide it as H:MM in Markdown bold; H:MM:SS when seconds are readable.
**9:15**
